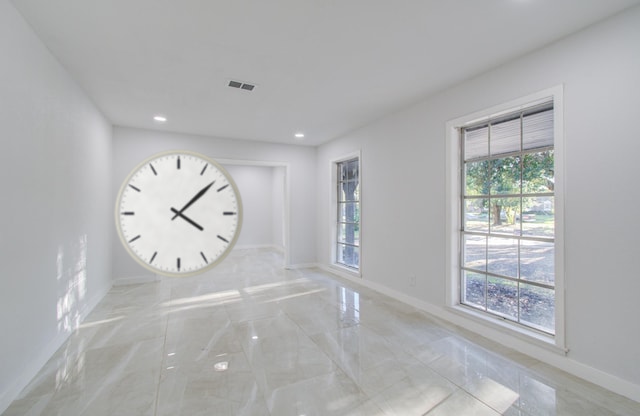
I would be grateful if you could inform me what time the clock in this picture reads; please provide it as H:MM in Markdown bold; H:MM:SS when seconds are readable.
**4:08**
